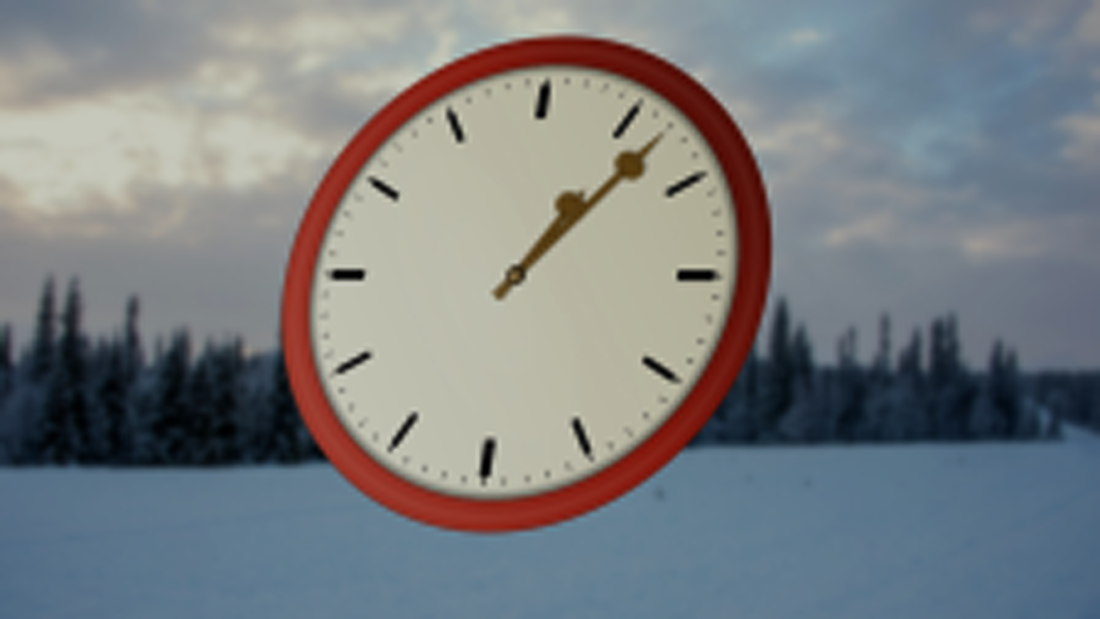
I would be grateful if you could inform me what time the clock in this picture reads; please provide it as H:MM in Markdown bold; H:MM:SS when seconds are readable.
**1:07**
